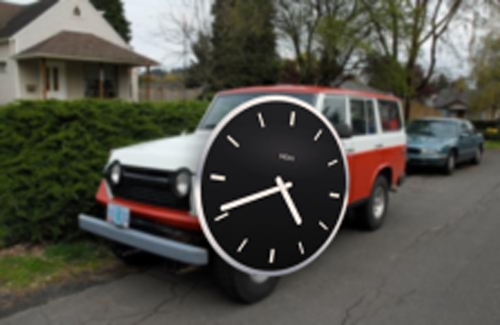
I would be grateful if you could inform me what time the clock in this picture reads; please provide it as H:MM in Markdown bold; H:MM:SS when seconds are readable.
**4:41**
